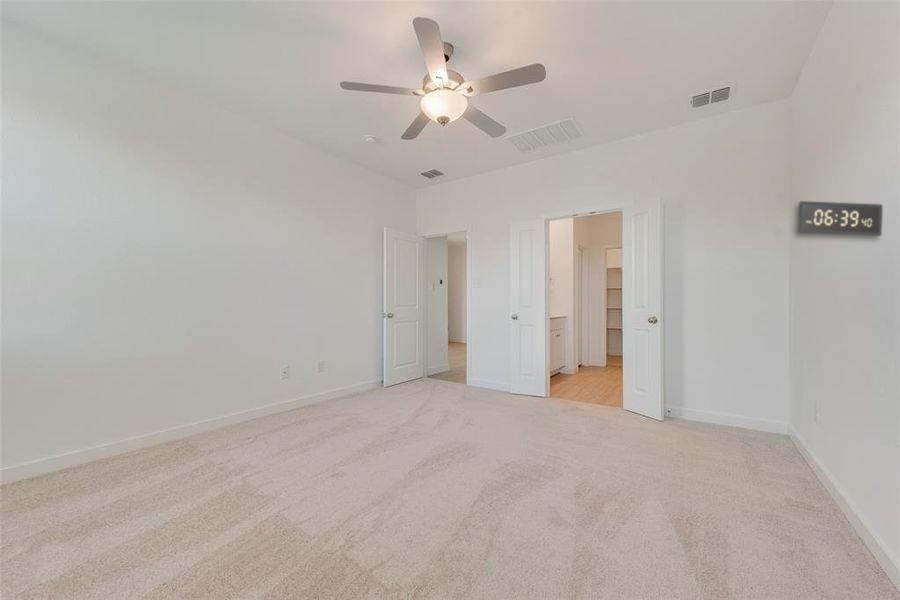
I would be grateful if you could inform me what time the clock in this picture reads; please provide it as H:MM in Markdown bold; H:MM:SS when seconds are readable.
**6:39**
